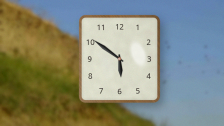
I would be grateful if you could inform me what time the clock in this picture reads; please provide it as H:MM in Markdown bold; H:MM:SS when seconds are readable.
**5:51**
